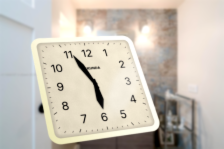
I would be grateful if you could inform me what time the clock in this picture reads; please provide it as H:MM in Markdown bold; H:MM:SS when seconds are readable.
**5:56**
